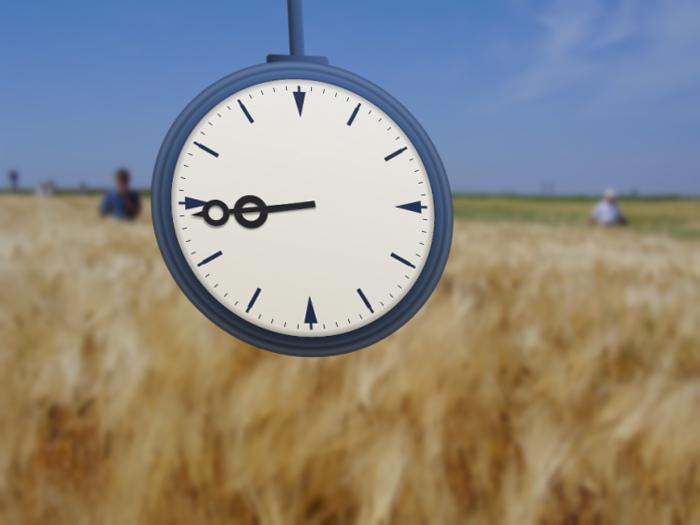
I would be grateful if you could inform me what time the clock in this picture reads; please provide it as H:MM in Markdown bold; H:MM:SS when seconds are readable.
**8:44**
